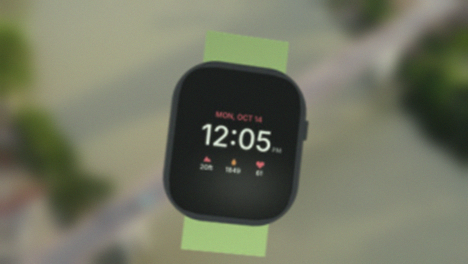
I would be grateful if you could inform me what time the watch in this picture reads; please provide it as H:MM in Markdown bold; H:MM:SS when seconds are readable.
**12:05**
